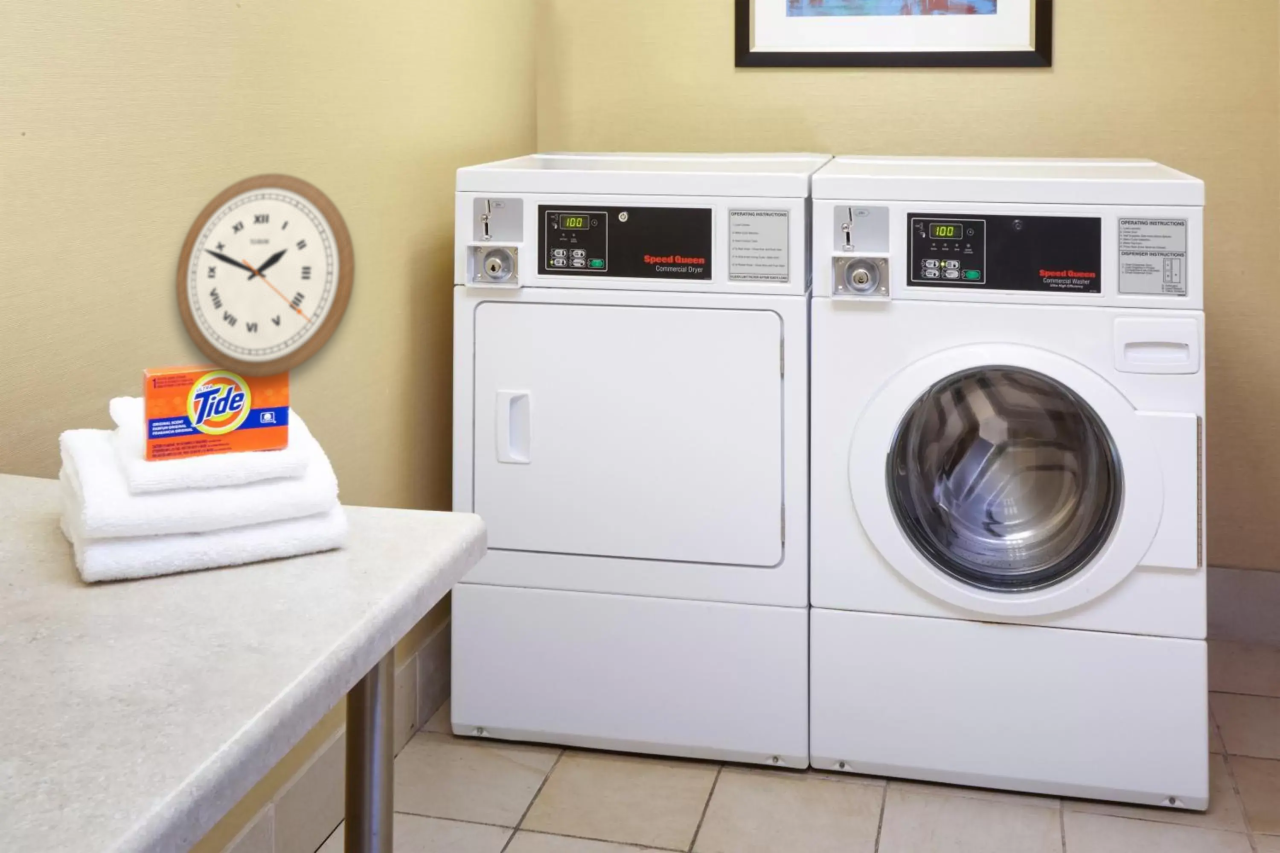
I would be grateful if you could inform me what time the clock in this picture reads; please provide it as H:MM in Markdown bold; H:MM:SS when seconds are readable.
**1:48:21**
